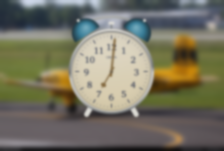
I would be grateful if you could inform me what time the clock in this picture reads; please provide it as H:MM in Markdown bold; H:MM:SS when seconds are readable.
**7:01**
